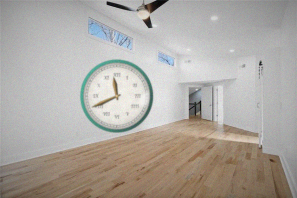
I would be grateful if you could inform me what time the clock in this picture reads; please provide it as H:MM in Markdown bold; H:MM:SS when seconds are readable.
**11:41**
